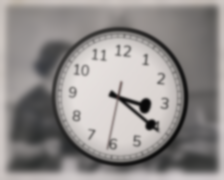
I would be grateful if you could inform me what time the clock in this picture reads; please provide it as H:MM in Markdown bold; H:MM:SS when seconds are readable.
**3:20:31**
